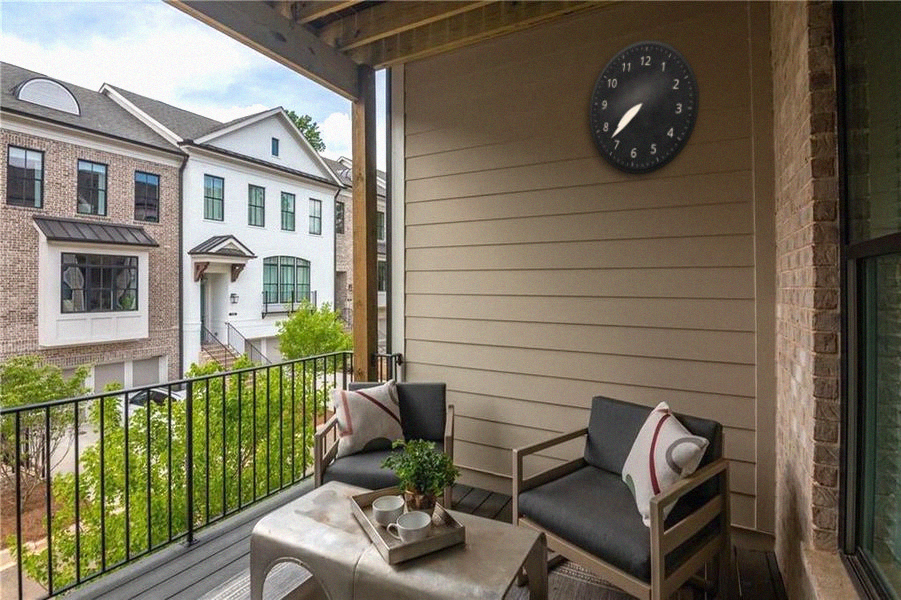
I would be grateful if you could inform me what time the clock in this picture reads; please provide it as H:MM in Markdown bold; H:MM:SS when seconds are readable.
**7:37**
